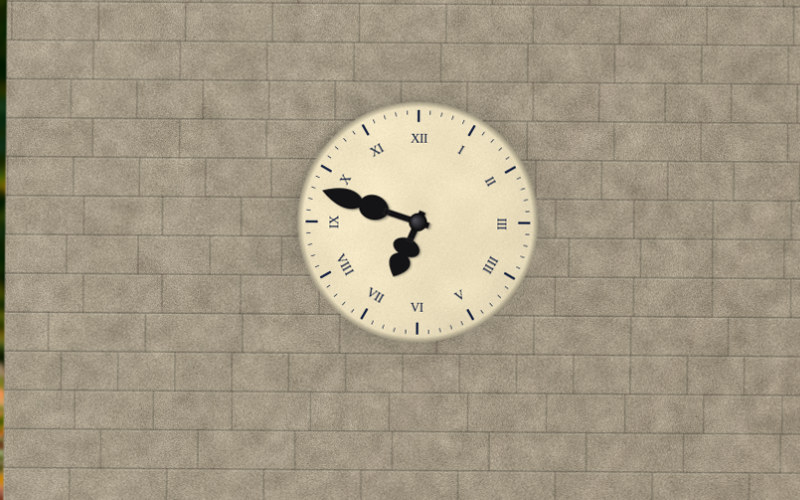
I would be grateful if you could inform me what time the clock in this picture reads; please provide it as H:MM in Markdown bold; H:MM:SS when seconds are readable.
**6:48**
